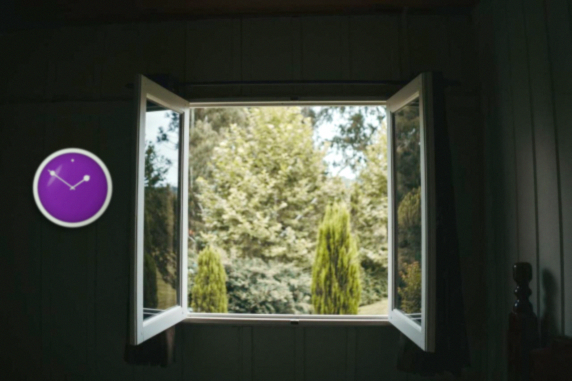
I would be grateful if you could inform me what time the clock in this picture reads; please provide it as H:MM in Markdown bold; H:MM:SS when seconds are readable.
**1:51**
